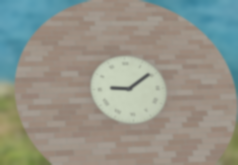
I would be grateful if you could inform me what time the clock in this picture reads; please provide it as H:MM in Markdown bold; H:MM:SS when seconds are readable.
**9:09**
